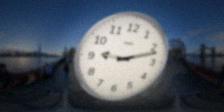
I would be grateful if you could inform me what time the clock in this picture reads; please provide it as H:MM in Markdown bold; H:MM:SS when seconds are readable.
**9:12**
